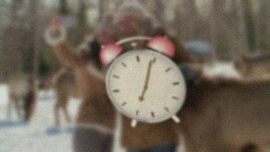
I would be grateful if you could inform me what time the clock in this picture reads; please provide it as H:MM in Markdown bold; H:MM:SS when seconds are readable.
**7:04**
